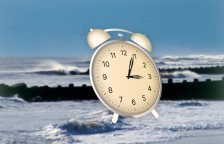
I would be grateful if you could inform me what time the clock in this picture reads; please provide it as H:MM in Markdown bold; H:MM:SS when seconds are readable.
**3:04**
